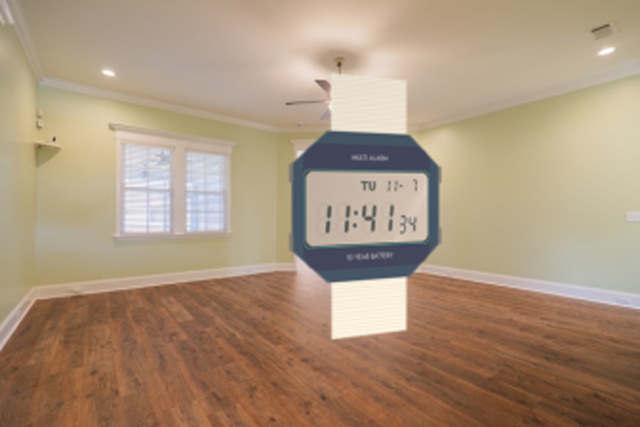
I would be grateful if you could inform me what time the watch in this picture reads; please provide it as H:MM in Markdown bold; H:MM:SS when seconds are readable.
**11:41:34**
